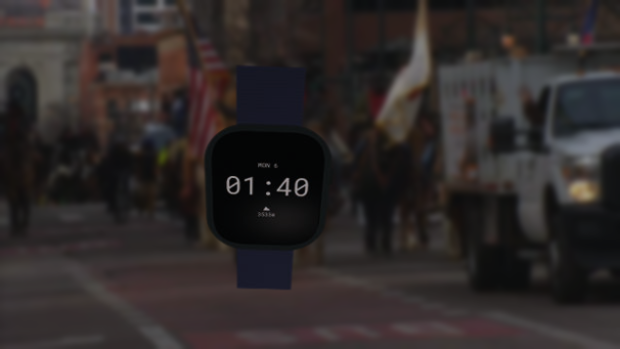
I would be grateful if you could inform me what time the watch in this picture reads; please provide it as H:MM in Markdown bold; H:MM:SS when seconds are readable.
**1:40**
